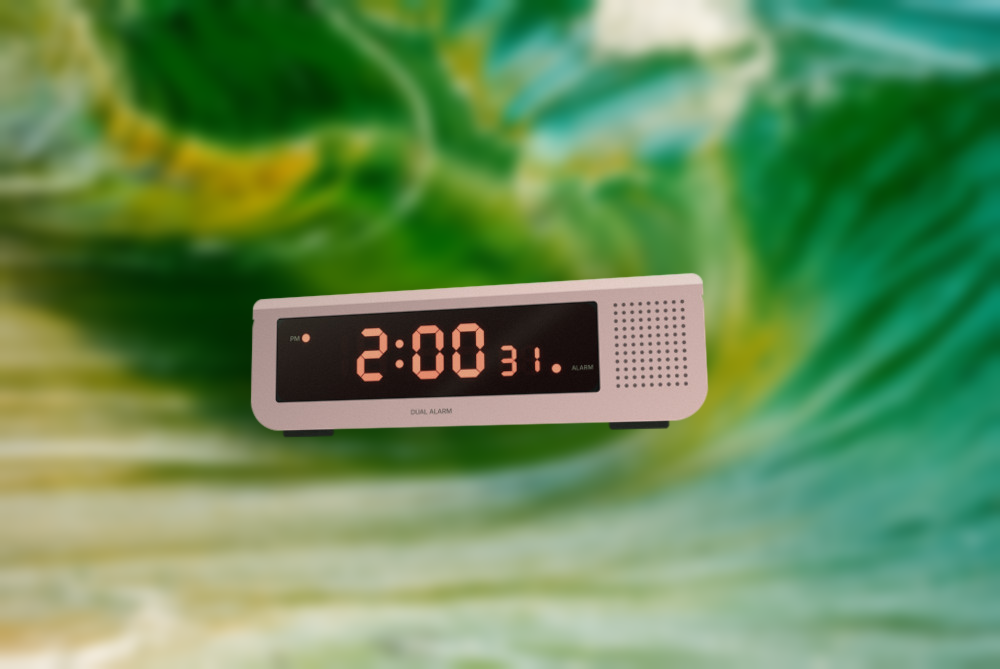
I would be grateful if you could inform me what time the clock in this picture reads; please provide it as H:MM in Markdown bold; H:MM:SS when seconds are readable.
**2:00:31**
